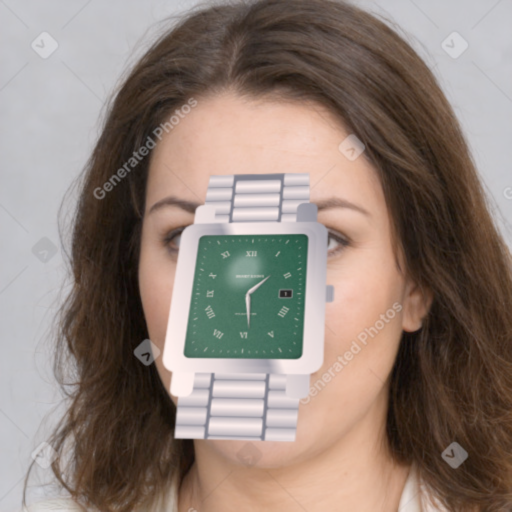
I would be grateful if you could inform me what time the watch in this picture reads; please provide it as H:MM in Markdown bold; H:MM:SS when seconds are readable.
**1:29**
